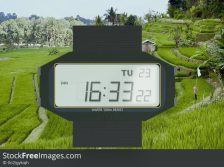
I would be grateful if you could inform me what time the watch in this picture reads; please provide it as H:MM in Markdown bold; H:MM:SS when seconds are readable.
**16:33:22**
